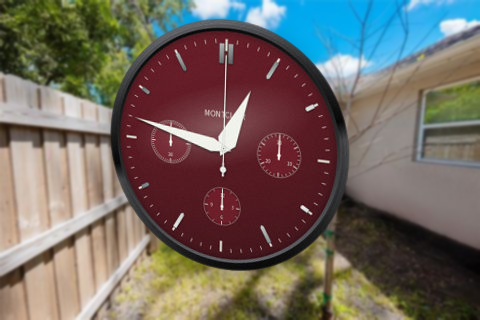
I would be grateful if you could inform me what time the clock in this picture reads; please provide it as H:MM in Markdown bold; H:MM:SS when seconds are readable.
**12:47**
